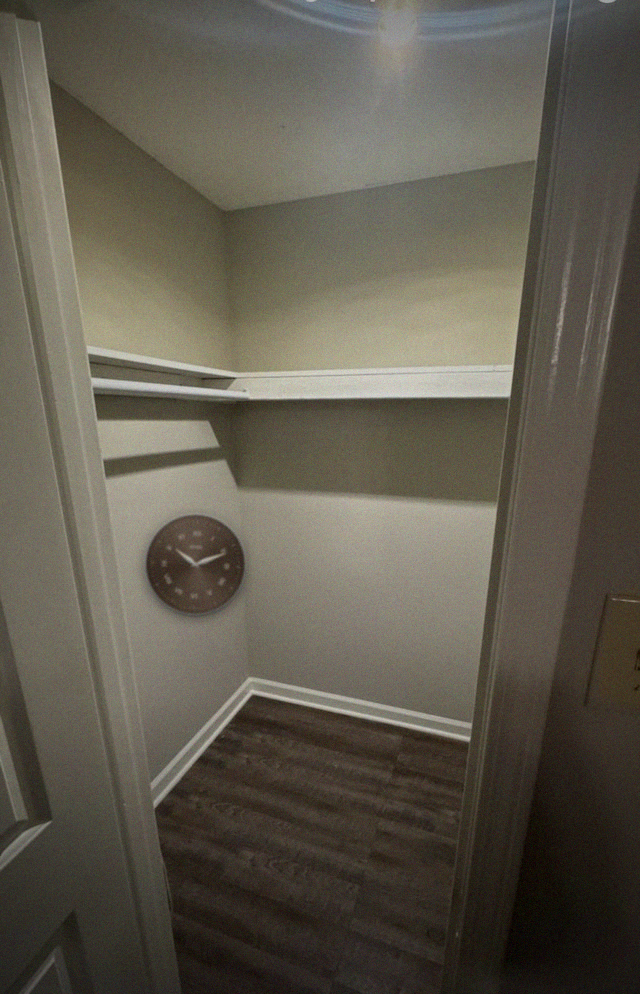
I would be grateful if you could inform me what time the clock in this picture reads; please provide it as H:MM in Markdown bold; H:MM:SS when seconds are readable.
**10:11**
